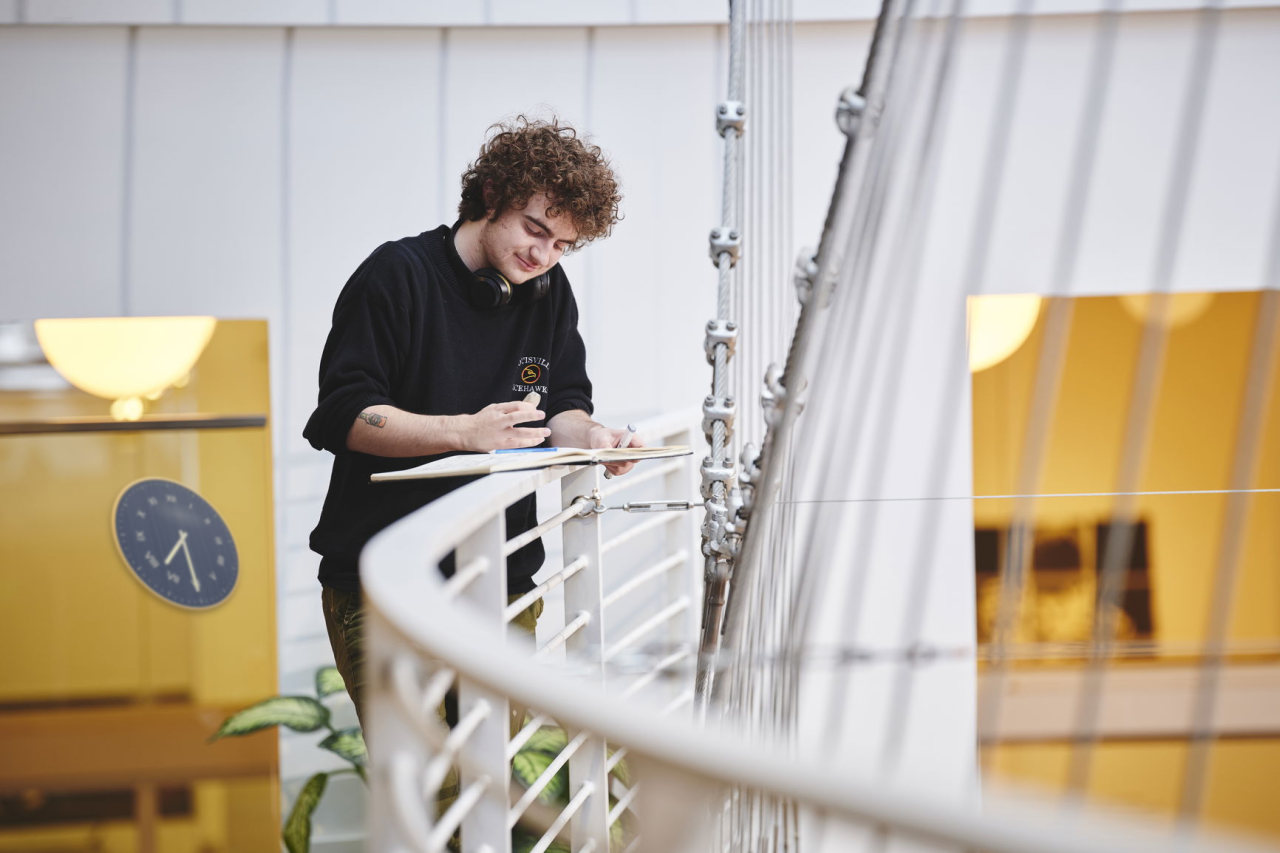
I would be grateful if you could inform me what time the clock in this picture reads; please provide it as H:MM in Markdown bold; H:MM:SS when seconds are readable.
**7:30**
